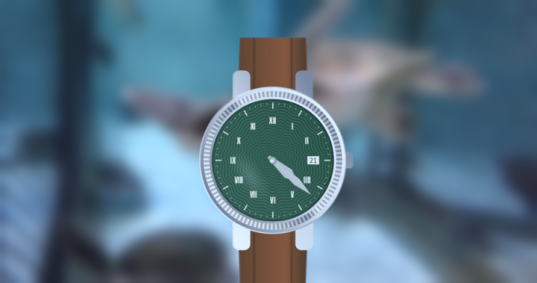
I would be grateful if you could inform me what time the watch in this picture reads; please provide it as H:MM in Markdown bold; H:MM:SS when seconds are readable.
**4:22**
